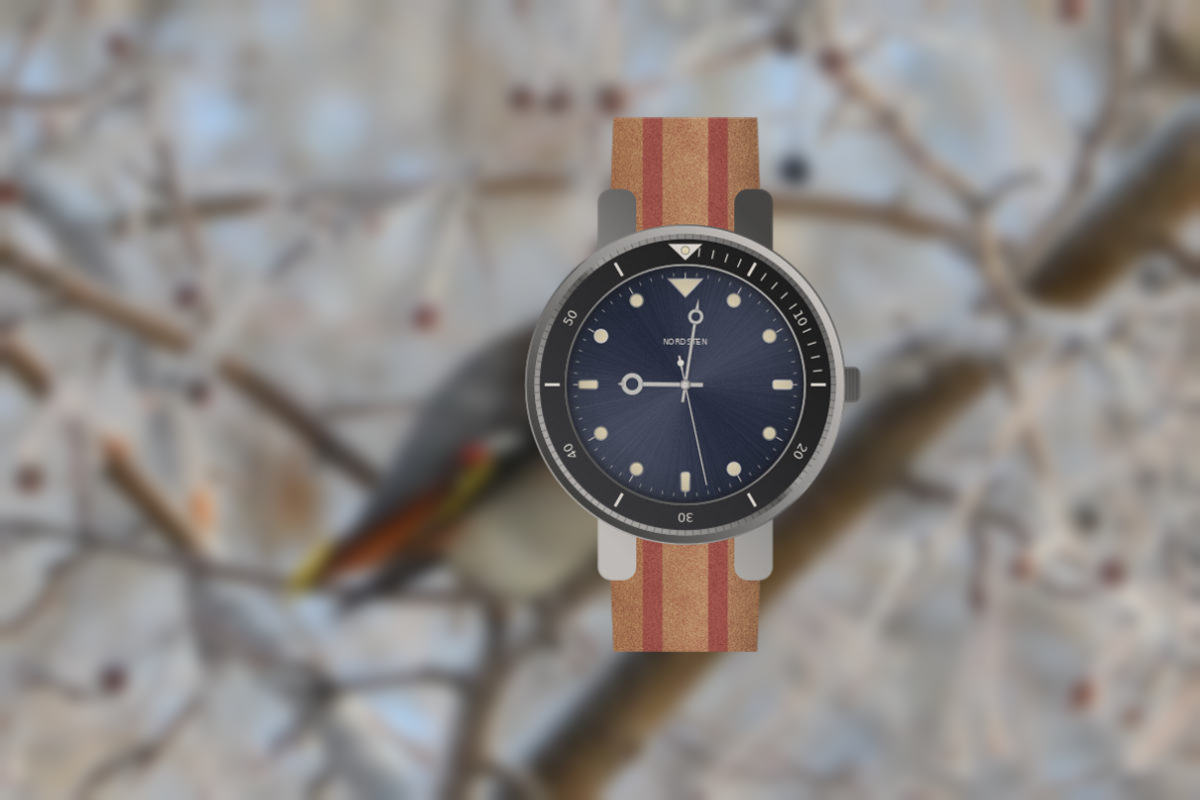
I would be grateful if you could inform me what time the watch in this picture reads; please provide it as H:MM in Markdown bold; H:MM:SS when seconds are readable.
**9:01:28**
